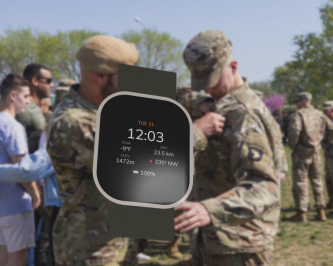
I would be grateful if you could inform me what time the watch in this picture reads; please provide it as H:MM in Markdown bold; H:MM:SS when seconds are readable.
**12:03**
